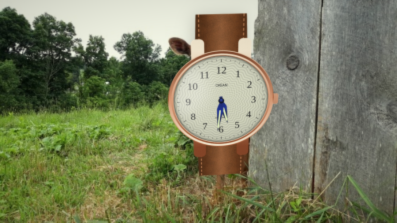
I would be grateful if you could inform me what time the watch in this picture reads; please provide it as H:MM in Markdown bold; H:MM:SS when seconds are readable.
**5:31**
